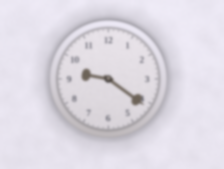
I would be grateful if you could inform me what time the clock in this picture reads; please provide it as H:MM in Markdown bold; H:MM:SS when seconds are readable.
**9:21**
